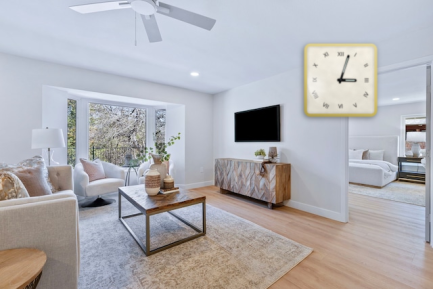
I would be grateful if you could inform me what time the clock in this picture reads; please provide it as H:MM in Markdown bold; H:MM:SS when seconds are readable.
**3:03**
